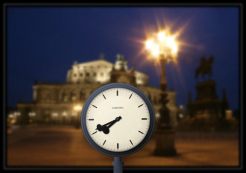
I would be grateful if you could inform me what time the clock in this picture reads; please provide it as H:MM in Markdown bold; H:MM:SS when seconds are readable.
**7:41**
